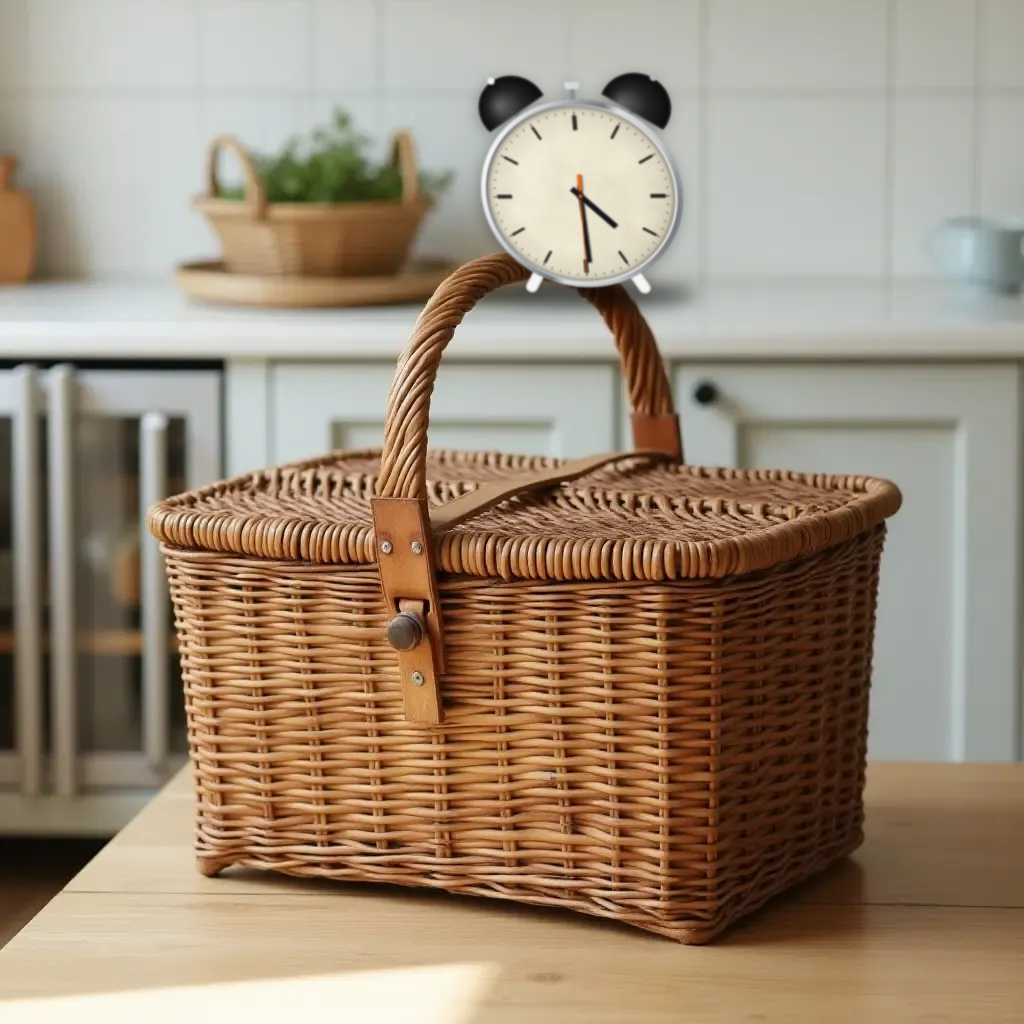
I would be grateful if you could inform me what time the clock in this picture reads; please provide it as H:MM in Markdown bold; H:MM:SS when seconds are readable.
**4:29:30**
